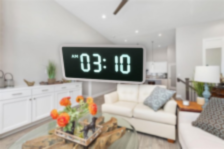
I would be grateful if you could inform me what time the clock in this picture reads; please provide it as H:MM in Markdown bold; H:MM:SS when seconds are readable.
**3:10**
